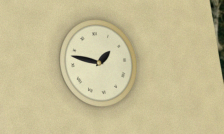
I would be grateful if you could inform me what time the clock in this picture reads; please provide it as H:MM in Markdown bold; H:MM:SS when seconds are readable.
**1:48**
